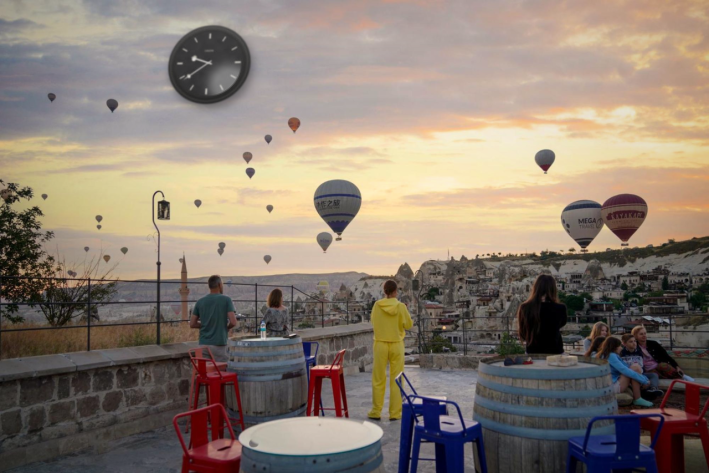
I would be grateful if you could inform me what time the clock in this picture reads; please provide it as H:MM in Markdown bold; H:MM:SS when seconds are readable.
**9:39**
